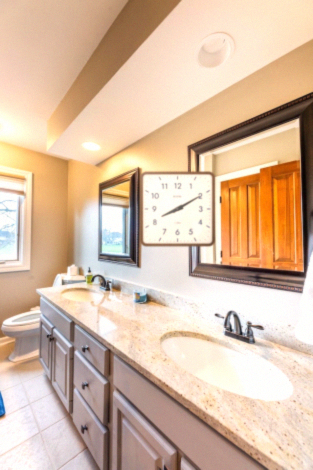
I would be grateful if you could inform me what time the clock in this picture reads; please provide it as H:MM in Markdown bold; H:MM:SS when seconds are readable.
**8:10**
